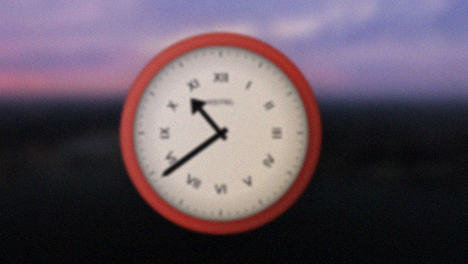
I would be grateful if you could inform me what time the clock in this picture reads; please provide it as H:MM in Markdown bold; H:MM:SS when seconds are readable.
**10:39**
